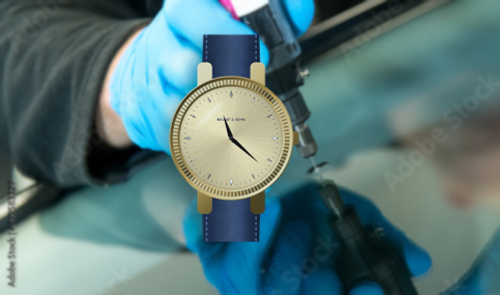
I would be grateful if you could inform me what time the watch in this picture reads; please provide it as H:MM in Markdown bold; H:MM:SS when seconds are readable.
**11:22**
